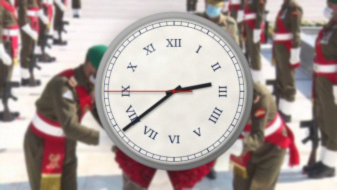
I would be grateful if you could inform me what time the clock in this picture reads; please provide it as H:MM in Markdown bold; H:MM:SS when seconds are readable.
**2:38:45**
